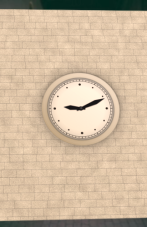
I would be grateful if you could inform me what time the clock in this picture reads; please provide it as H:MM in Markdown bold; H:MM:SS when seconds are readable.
**9:11**
